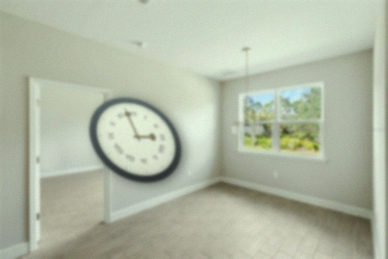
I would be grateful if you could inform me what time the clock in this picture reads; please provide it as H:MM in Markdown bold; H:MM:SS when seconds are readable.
**2:58**
